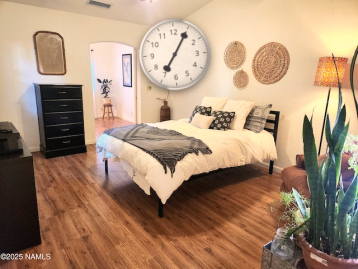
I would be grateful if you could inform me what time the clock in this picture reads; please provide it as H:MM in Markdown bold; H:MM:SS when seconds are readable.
**7:05**
